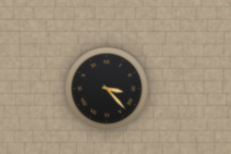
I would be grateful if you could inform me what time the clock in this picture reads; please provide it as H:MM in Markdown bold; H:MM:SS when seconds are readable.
**3:23**
